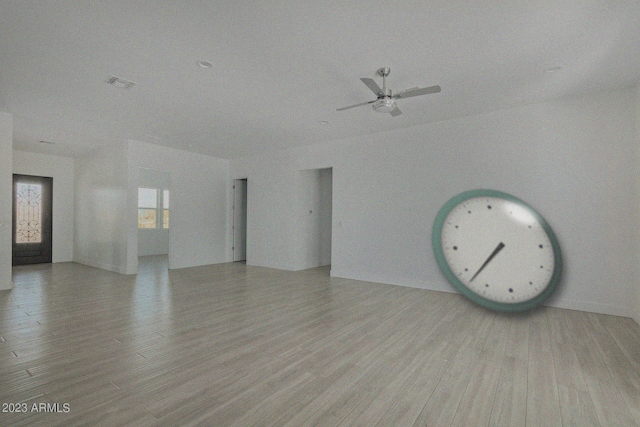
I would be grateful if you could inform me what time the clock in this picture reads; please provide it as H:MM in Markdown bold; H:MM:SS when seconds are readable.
**7:38**
